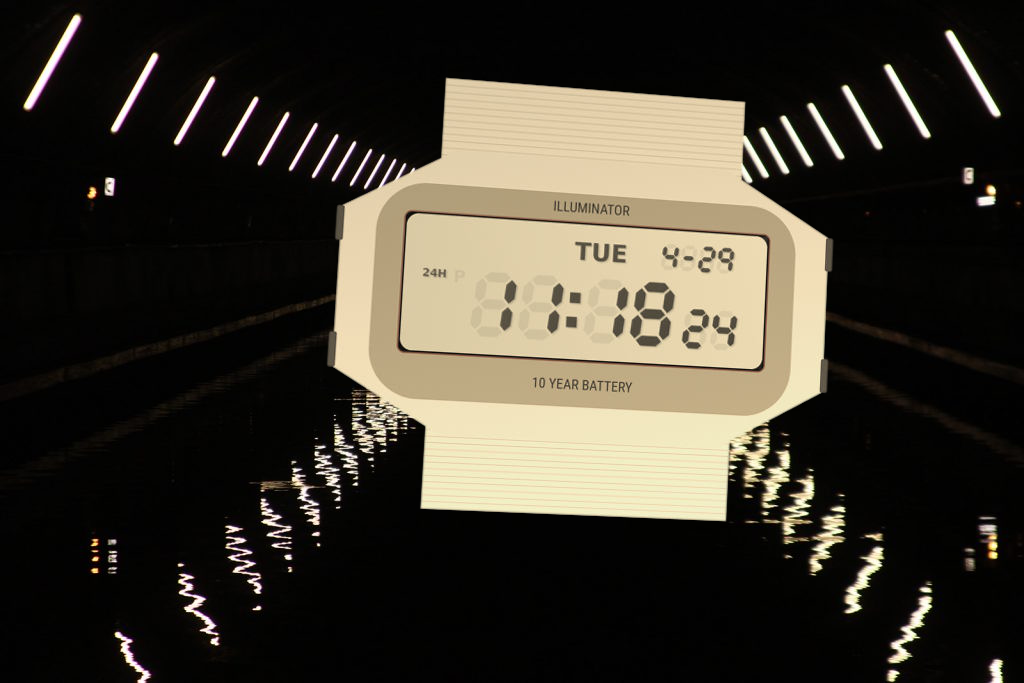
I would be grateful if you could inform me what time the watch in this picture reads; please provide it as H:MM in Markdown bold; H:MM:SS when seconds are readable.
**11:18:24**
